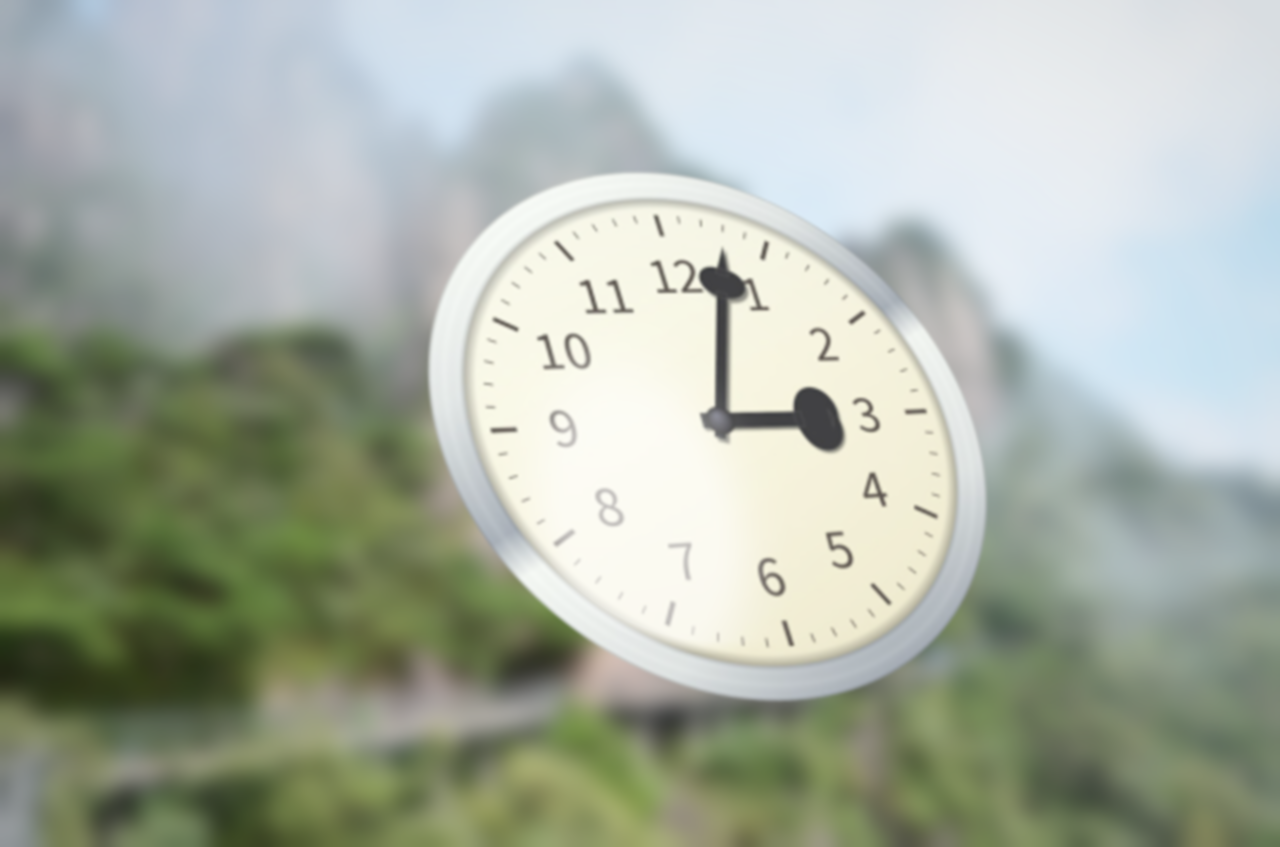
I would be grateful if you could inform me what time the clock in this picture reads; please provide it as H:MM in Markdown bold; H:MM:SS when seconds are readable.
**3:03**
